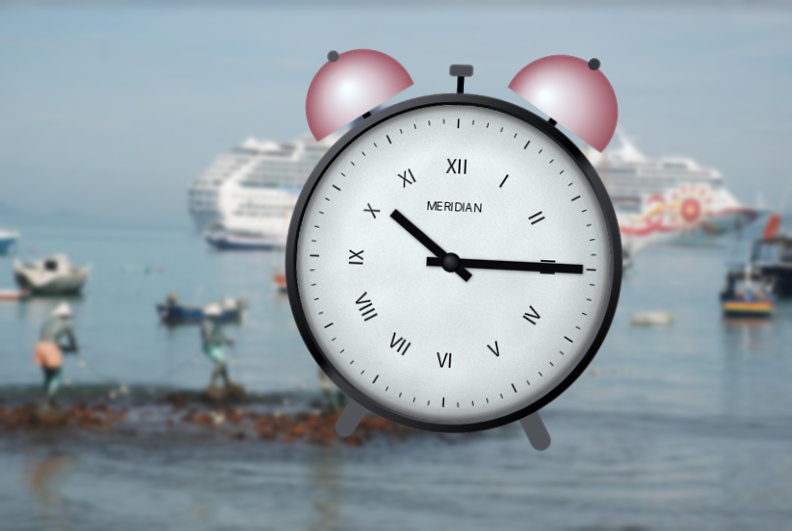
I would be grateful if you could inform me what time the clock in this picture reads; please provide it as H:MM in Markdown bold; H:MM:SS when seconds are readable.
**10:15**
